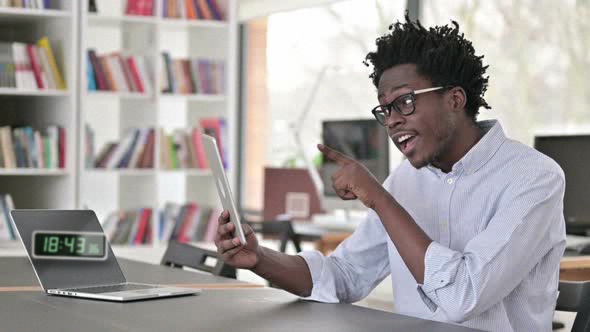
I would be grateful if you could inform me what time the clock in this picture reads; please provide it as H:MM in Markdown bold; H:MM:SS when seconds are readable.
**18:43**
